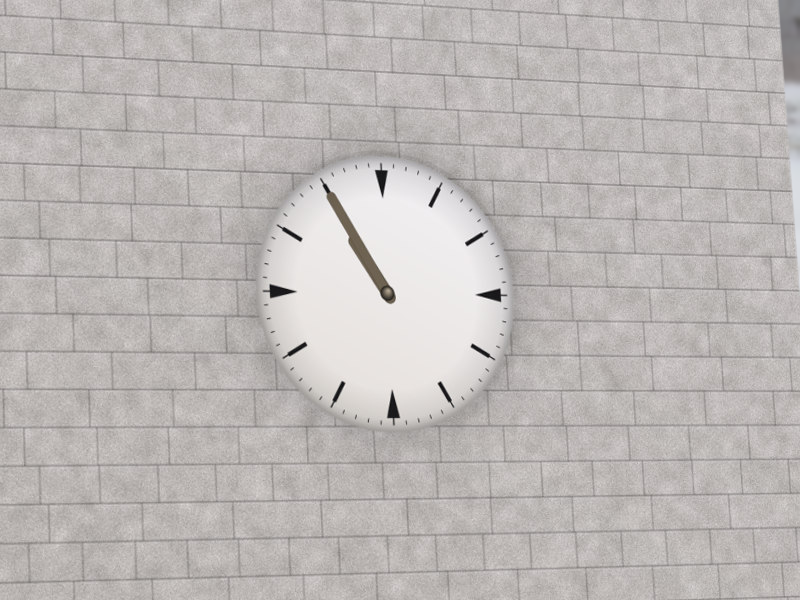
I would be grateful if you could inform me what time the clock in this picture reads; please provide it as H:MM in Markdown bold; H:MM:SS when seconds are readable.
**10:55**
